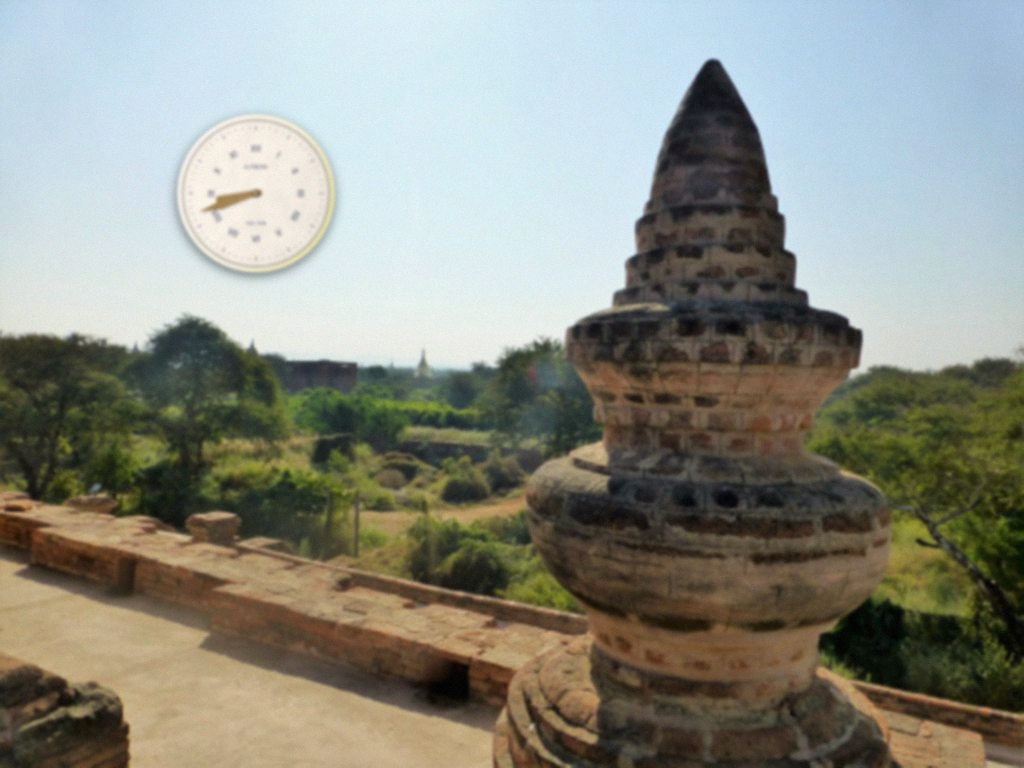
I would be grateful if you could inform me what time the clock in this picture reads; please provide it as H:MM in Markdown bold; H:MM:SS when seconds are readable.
**8:42**
